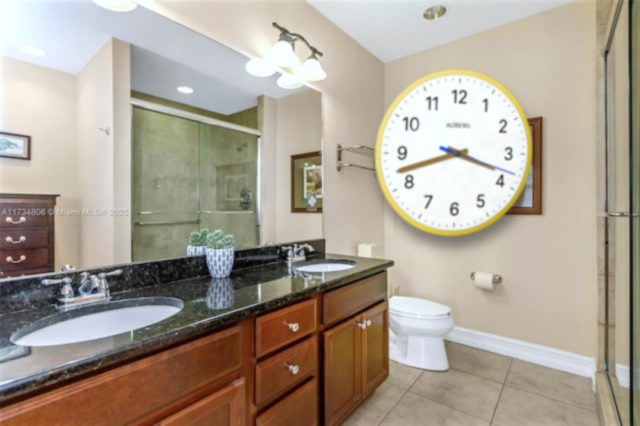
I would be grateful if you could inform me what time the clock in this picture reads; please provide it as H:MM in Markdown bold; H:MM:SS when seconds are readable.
**3:42:18**
